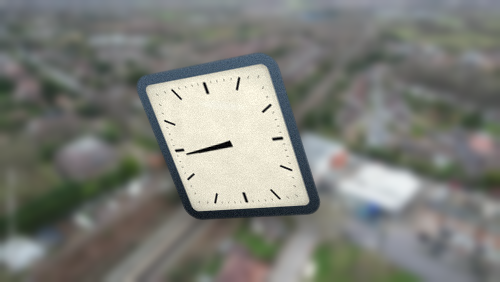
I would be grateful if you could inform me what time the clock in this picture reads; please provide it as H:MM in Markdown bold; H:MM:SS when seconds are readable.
**8:44**
